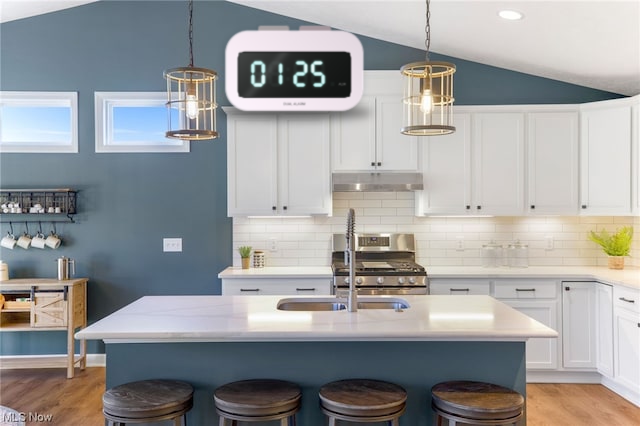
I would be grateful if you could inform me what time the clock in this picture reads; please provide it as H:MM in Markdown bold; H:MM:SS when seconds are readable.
**1:25**
